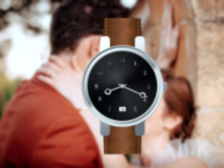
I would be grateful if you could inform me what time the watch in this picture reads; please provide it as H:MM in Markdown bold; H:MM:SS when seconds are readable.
**8:19**
